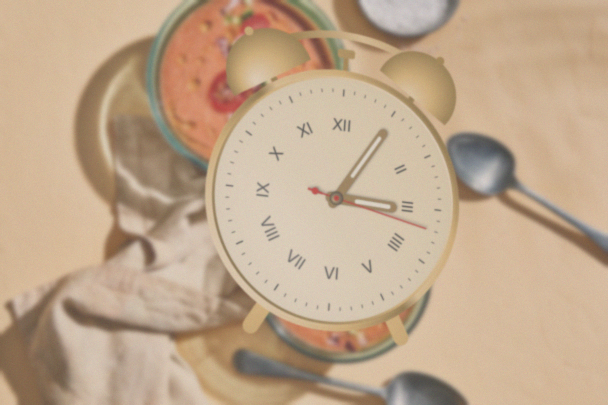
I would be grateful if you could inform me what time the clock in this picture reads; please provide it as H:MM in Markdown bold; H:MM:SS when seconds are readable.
**3:05:17**
